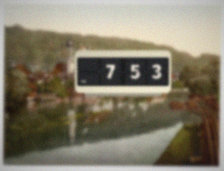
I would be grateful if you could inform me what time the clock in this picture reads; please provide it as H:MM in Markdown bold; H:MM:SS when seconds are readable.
**7:53**
